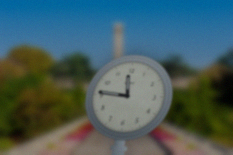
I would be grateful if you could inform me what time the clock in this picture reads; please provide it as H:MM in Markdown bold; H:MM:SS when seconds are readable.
**11:46**
